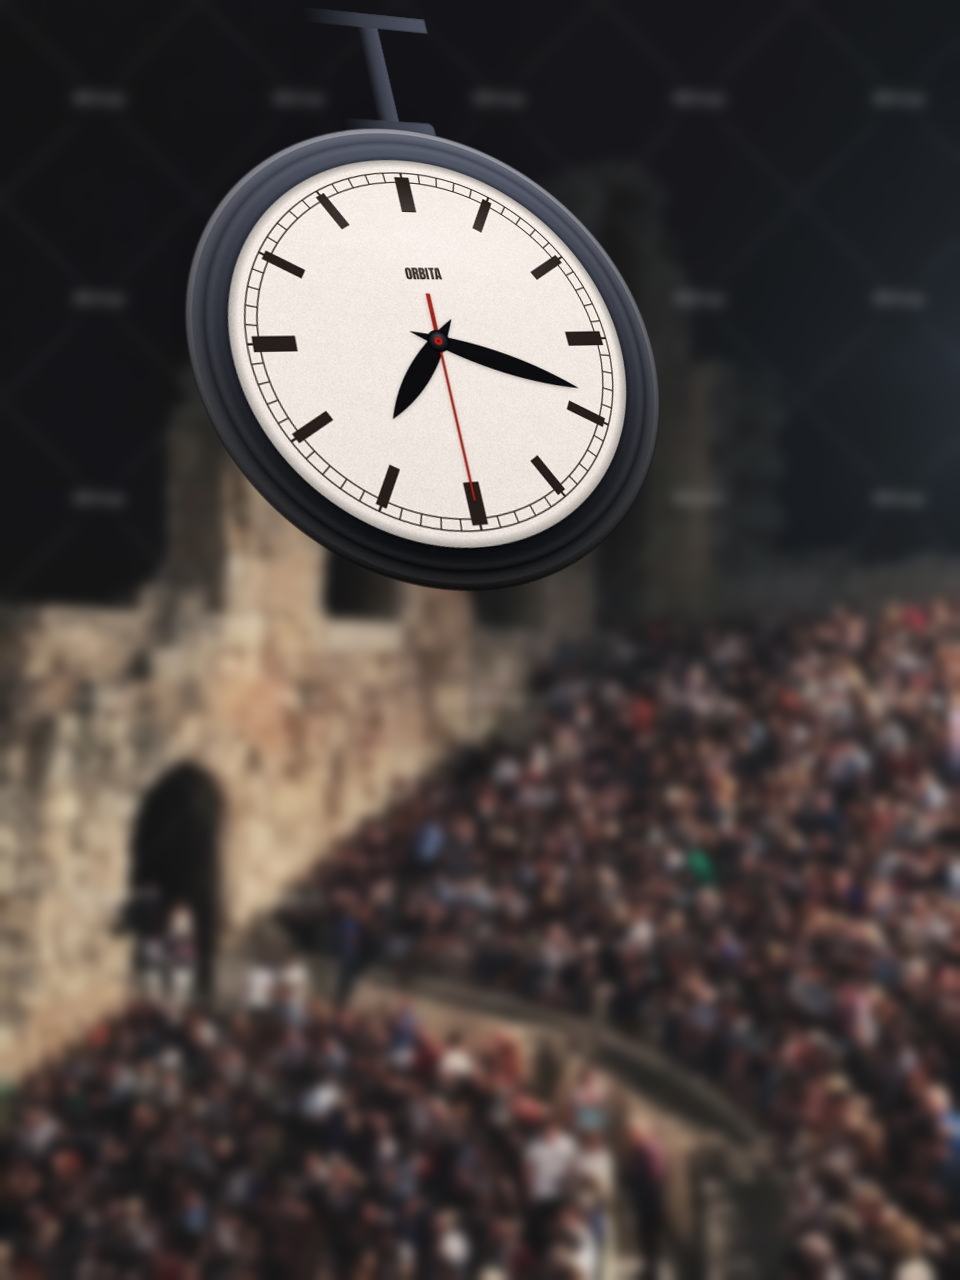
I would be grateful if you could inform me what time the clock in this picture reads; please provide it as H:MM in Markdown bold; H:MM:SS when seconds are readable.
**7:18:30**
